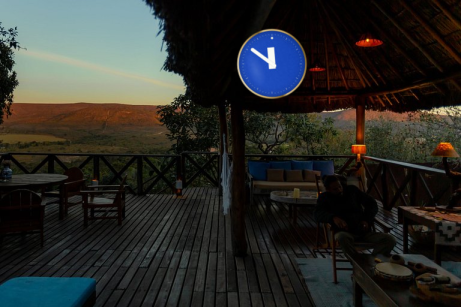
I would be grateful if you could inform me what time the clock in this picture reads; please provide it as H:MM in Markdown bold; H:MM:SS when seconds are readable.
**11:51**
